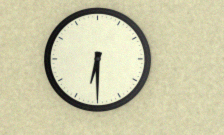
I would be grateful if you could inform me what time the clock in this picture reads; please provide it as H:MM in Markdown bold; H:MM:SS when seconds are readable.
**6:30**
